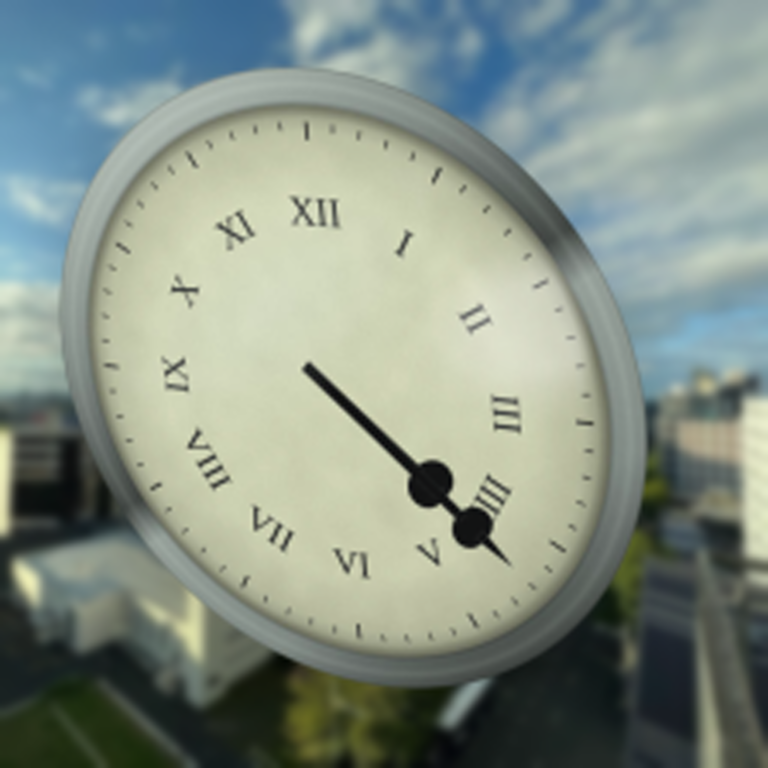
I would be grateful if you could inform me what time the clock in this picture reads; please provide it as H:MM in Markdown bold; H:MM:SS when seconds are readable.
**4:22**
